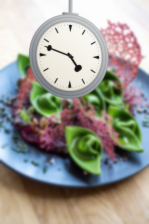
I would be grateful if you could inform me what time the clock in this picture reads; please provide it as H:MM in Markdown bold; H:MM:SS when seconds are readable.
**4:48**
